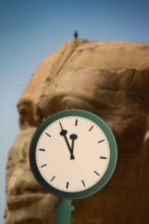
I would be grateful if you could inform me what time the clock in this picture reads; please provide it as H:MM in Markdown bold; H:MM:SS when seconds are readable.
**11:55**
